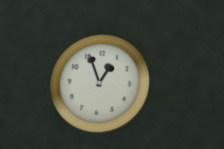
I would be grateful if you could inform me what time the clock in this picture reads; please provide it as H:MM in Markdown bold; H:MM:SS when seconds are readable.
**12:56**
